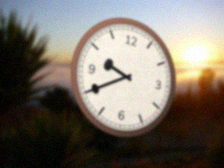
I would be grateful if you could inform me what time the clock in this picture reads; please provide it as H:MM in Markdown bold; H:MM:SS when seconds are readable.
**9:40**
